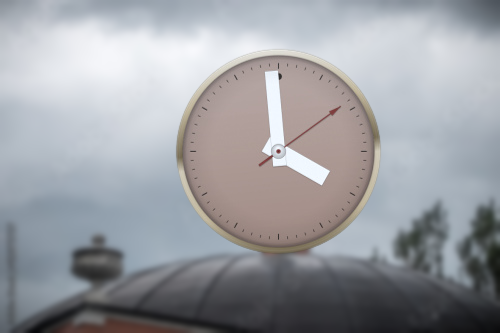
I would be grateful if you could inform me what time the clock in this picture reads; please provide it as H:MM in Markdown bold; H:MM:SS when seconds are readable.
**3:59:09**
